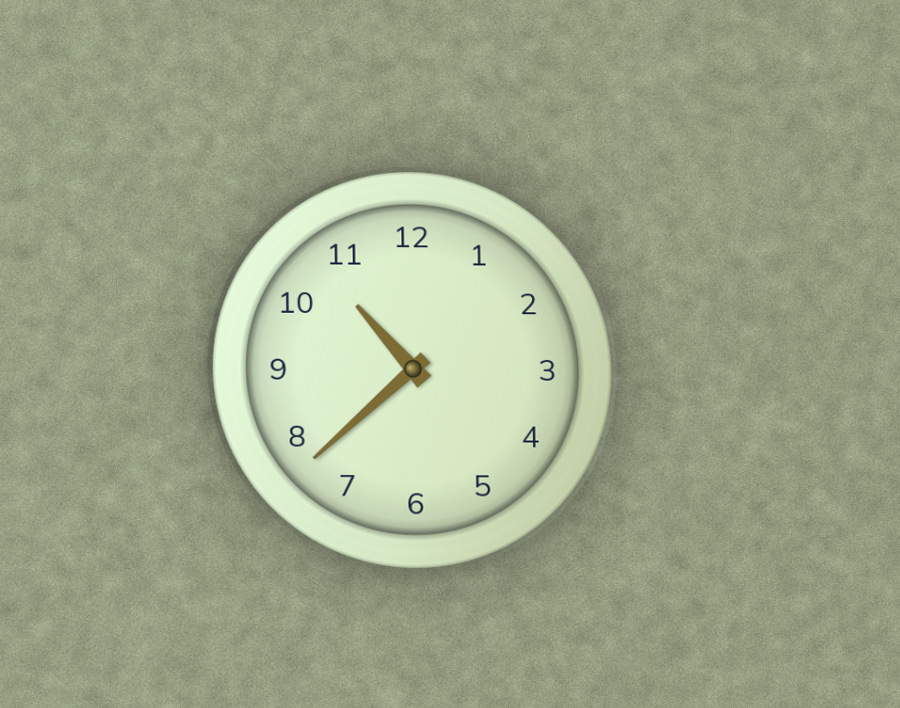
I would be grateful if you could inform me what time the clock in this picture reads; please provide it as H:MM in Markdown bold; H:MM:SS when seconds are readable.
**10:38**
